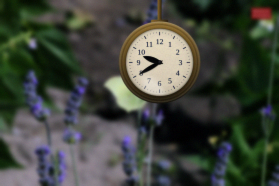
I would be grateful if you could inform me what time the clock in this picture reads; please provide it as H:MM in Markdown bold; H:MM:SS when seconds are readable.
**9:40**
